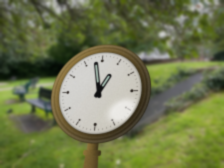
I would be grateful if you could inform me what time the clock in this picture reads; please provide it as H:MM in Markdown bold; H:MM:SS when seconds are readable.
**12:58**
